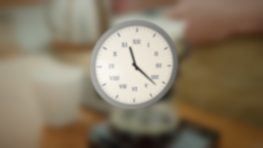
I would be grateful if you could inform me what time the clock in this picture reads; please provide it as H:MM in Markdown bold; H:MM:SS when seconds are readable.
**11:22**
